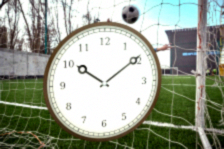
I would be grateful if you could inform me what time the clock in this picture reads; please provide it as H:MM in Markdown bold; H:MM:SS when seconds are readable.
**10:09**
